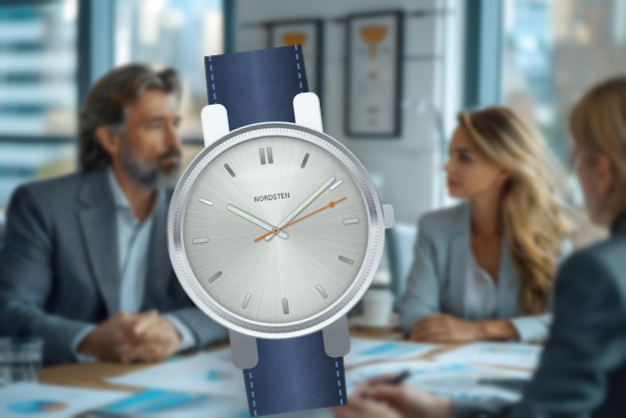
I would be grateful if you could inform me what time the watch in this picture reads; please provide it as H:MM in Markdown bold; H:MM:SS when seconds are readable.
**10:09:12**
